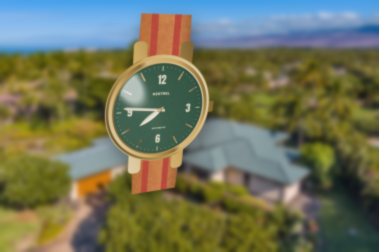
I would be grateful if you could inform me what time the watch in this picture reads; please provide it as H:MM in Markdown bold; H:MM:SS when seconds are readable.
**7:46**
